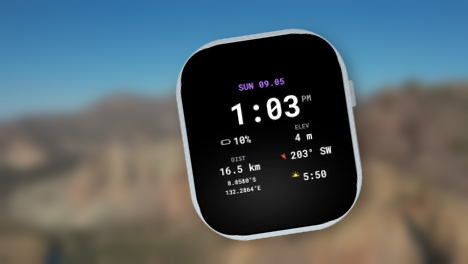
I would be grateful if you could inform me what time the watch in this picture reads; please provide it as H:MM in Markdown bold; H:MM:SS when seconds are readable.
**1:03**
